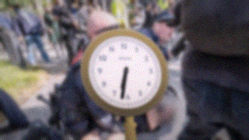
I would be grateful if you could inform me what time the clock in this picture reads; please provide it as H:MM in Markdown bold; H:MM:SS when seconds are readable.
**6:32**
